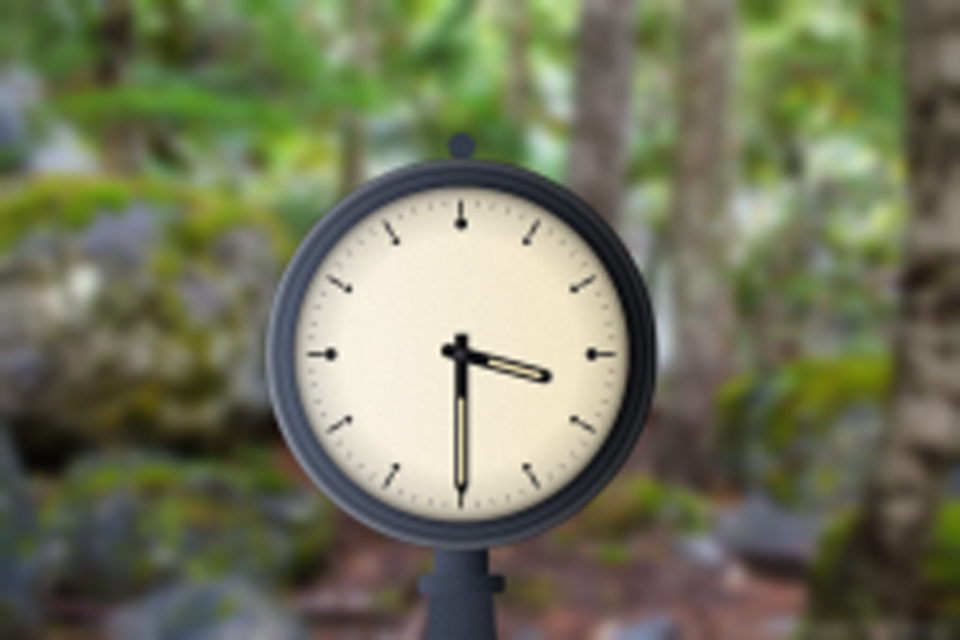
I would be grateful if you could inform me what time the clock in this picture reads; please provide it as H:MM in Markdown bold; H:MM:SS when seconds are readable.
**3:30**
